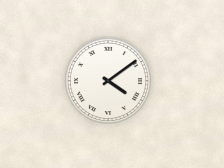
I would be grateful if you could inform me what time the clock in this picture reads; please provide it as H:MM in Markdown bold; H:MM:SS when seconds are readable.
**4:09**
